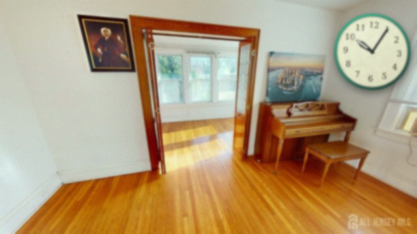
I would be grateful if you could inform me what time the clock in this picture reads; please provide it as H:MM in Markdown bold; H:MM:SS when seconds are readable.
**10:05**
